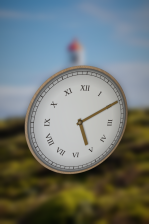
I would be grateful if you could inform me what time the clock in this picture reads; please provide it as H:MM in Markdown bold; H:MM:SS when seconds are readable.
**5:10**
